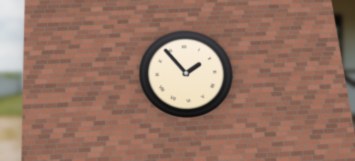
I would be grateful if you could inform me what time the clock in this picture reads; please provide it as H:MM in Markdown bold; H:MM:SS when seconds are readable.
**1:54**
